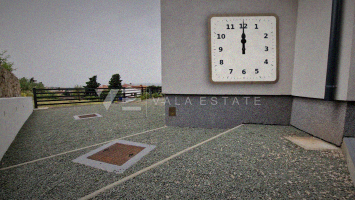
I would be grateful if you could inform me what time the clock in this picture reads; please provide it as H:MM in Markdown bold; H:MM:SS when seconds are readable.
**12:00**
